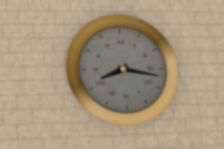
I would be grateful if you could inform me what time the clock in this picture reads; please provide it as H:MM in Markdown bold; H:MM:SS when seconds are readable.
**8:17**
